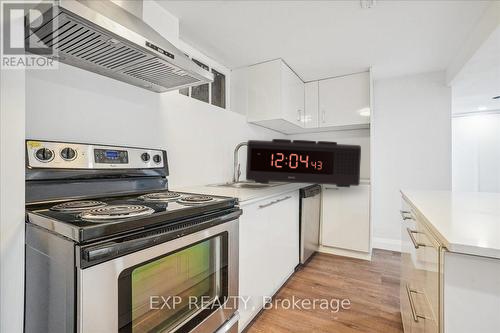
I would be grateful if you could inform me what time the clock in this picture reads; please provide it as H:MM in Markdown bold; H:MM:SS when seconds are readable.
**12:04:43**
